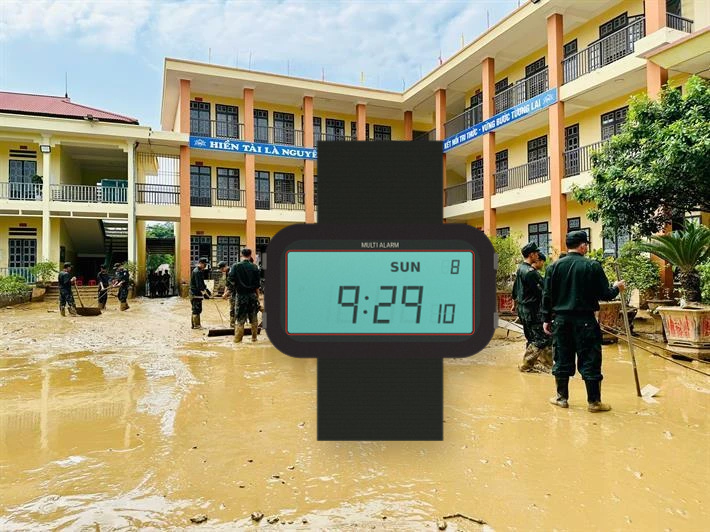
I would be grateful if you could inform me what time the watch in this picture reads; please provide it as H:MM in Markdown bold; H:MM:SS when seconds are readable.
**9:29:10**
